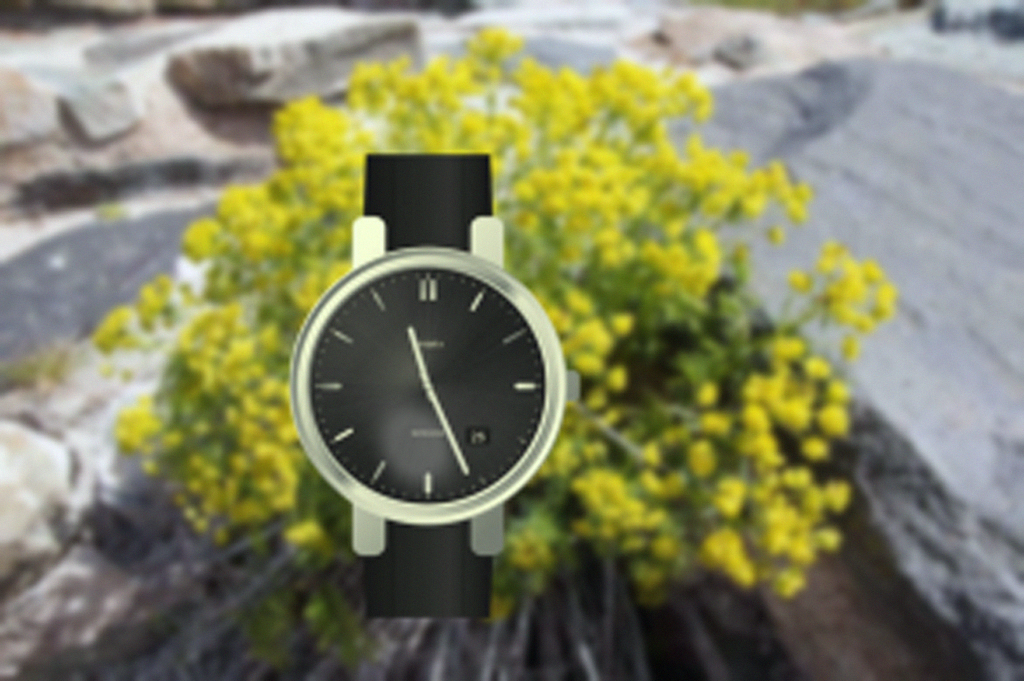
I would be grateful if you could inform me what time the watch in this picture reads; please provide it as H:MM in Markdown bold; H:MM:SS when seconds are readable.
**11:26**
